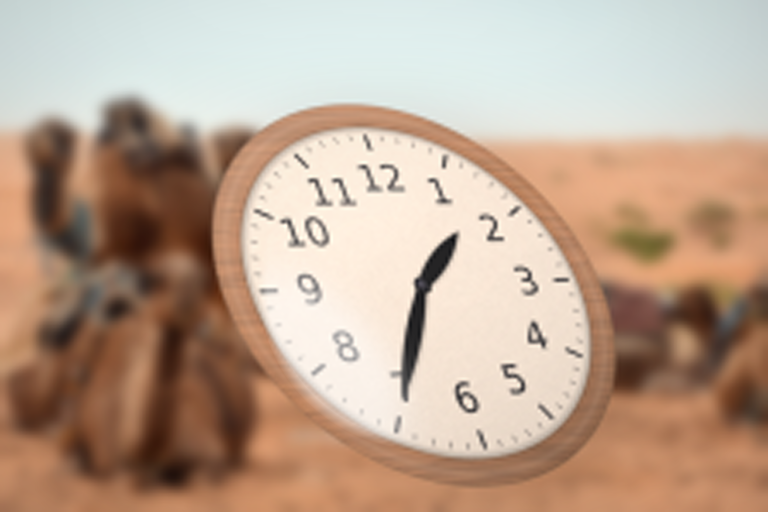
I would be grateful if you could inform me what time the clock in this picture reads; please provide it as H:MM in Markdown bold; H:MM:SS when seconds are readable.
**1:35**
